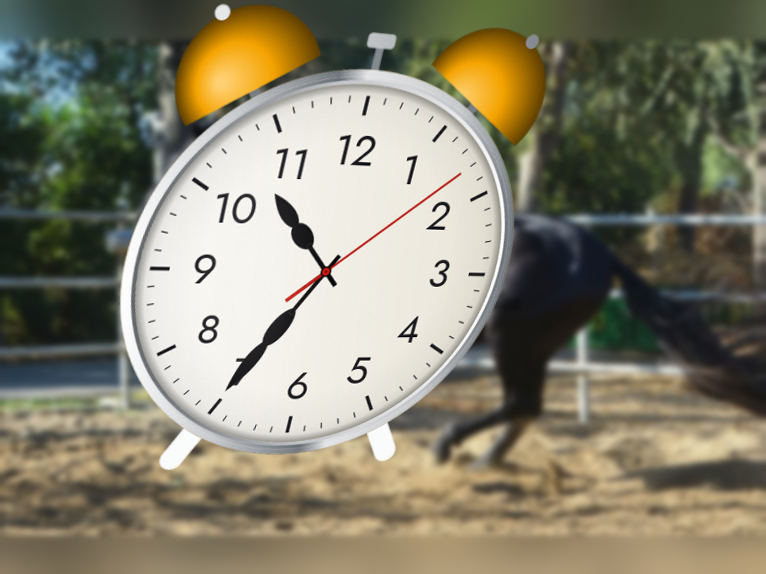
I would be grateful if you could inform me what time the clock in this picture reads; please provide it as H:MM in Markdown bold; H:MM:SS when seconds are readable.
**10:35:08**
